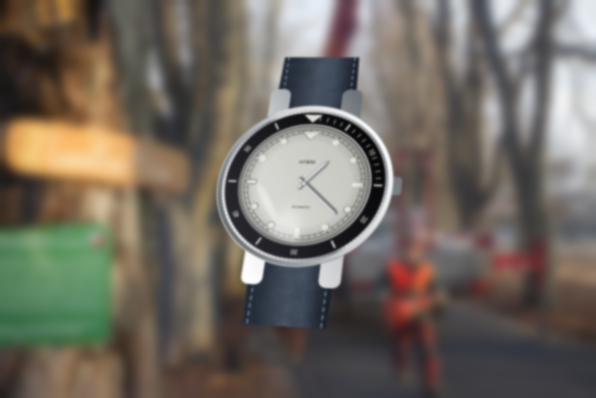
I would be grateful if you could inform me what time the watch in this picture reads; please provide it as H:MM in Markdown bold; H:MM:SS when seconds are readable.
**1:22**
